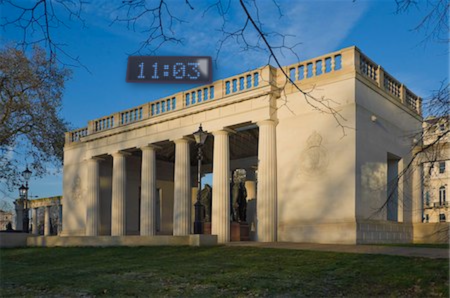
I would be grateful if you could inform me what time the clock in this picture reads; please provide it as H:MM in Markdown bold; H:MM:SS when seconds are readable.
**11:03**
